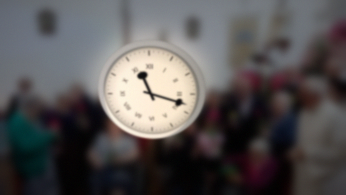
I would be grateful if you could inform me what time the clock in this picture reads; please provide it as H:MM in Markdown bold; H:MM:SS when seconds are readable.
**11:18**
